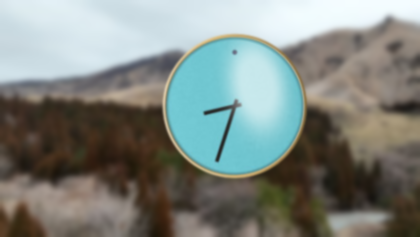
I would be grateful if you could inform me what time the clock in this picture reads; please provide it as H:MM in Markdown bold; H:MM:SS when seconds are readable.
**8:33**
